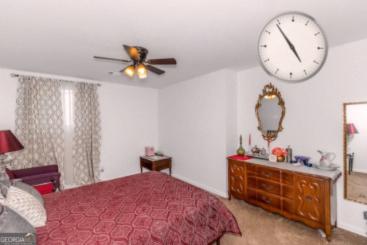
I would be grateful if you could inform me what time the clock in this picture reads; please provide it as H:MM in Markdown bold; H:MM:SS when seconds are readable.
**4:54**
